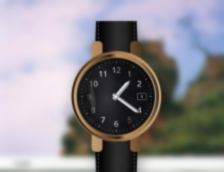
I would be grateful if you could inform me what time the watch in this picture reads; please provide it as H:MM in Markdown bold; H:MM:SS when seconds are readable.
**1:21**
